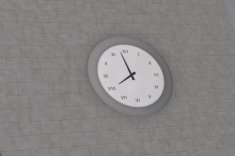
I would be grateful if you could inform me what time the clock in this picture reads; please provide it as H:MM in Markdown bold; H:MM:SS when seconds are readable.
**7:58**
